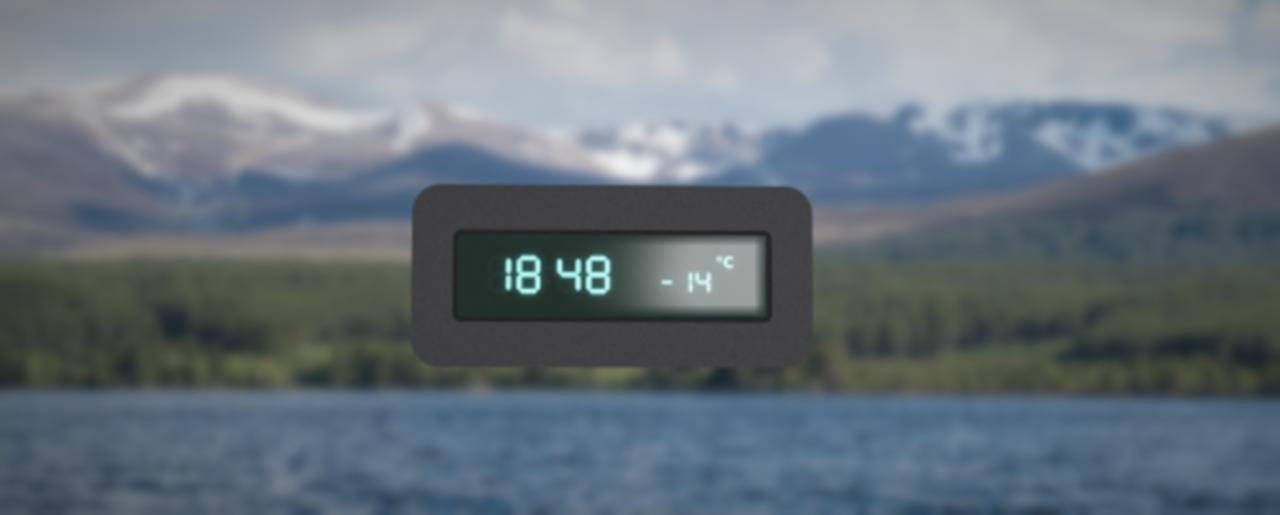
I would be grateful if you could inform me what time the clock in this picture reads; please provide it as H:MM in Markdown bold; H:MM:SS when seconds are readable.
**18:48**
